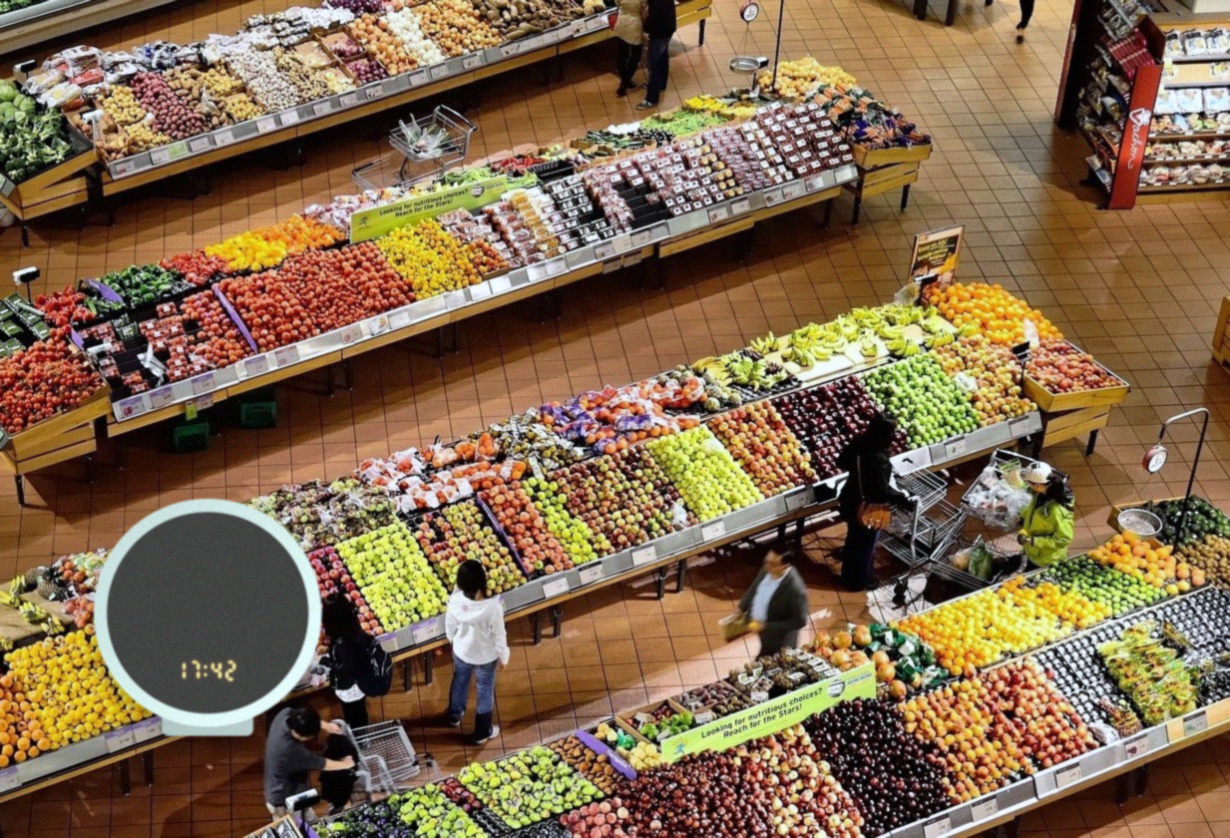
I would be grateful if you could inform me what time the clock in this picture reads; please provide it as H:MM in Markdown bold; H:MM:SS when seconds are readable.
**17:42**
